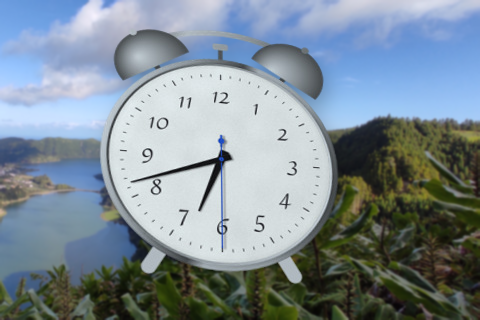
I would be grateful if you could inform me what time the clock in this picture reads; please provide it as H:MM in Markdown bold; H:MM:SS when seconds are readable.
**6:41:30**
